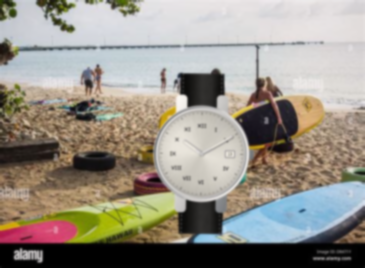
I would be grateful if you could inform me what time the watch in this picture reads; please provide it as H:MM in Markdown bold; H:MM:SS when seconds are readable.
**10:10**
